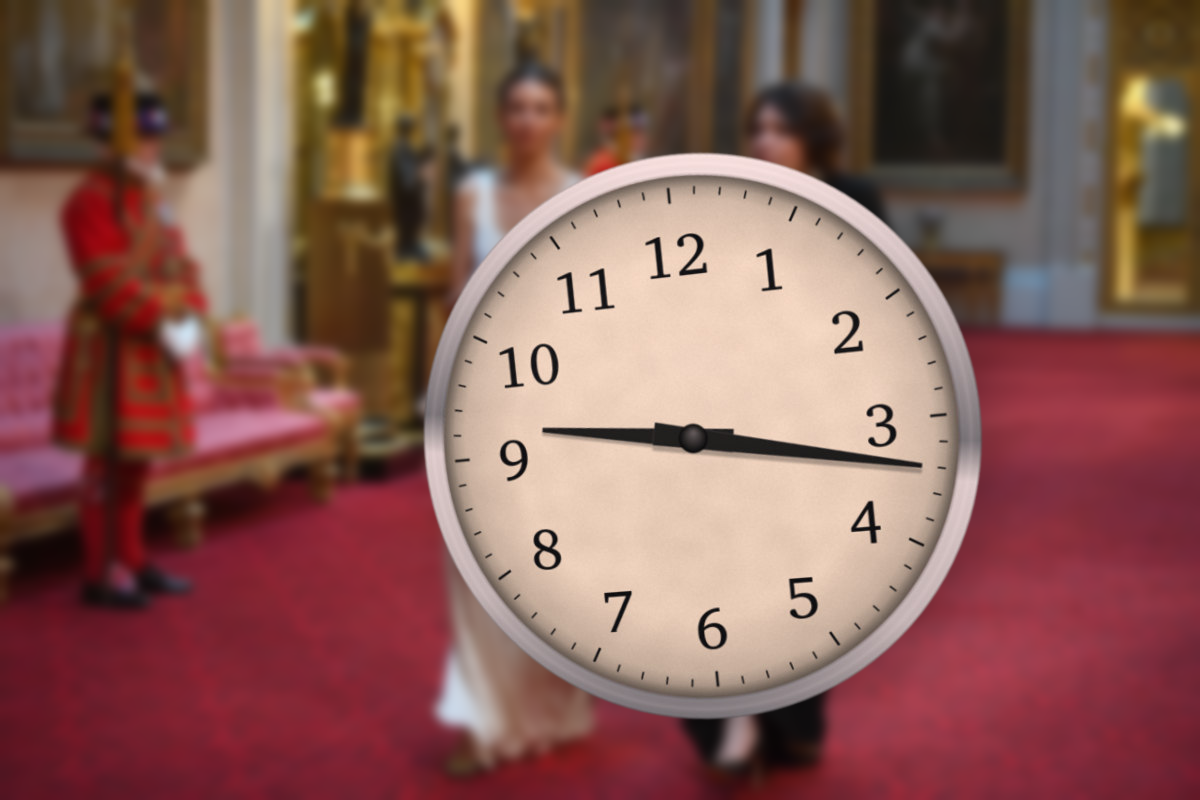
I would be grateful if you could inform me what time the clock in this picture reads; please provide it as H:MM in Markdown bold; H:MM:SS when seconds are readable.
**9:17**
